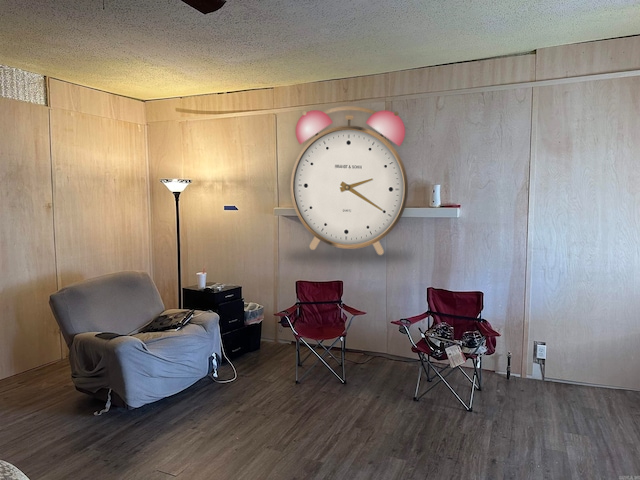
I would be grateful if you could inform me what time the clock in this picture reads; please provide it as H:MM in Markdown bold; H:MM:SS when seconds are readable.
**2:20**
